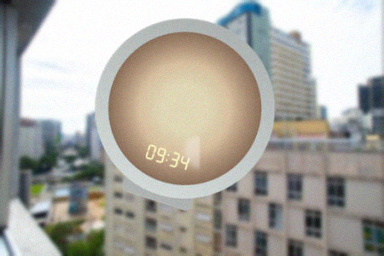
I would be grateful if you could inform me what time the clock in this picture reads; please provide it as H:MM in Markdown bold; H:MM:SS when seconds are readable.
**9:34**
